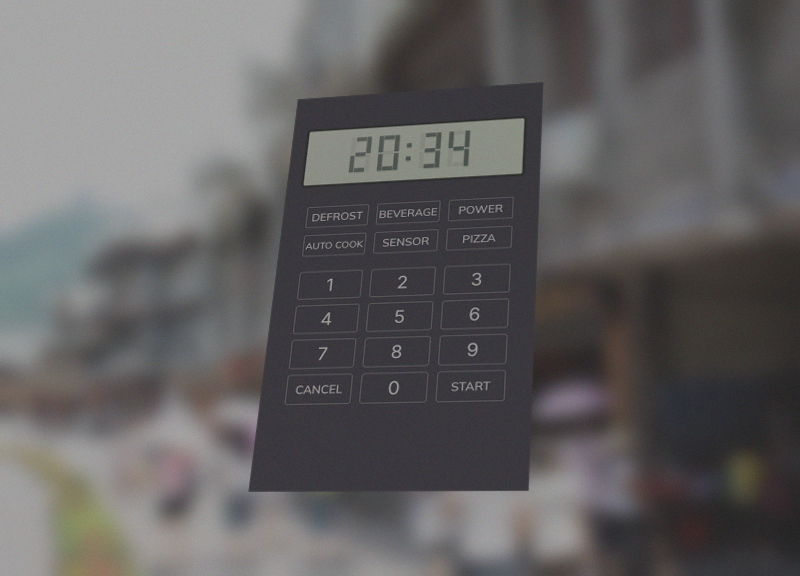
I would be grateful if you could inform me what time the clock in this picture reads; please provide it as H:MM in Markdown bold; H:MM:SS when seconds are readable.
**20:34**
